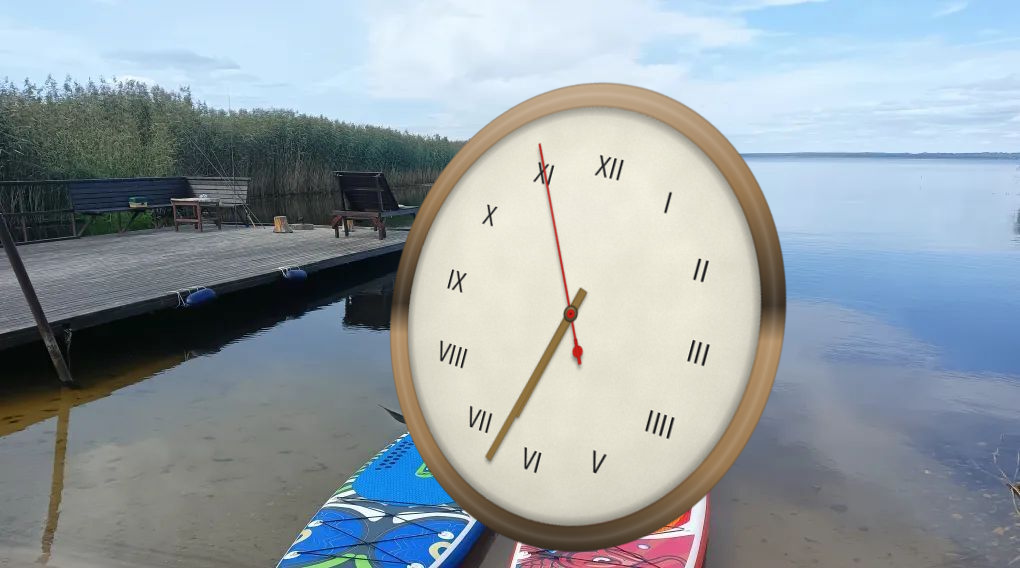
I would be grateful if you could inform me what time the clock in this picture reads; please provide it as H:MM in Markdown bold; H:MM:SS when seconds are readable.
**6:32:55**
